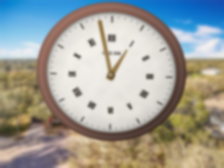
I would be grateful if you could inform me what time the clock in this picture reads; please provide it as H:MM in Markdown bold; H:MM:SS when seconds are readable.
**12:58**
